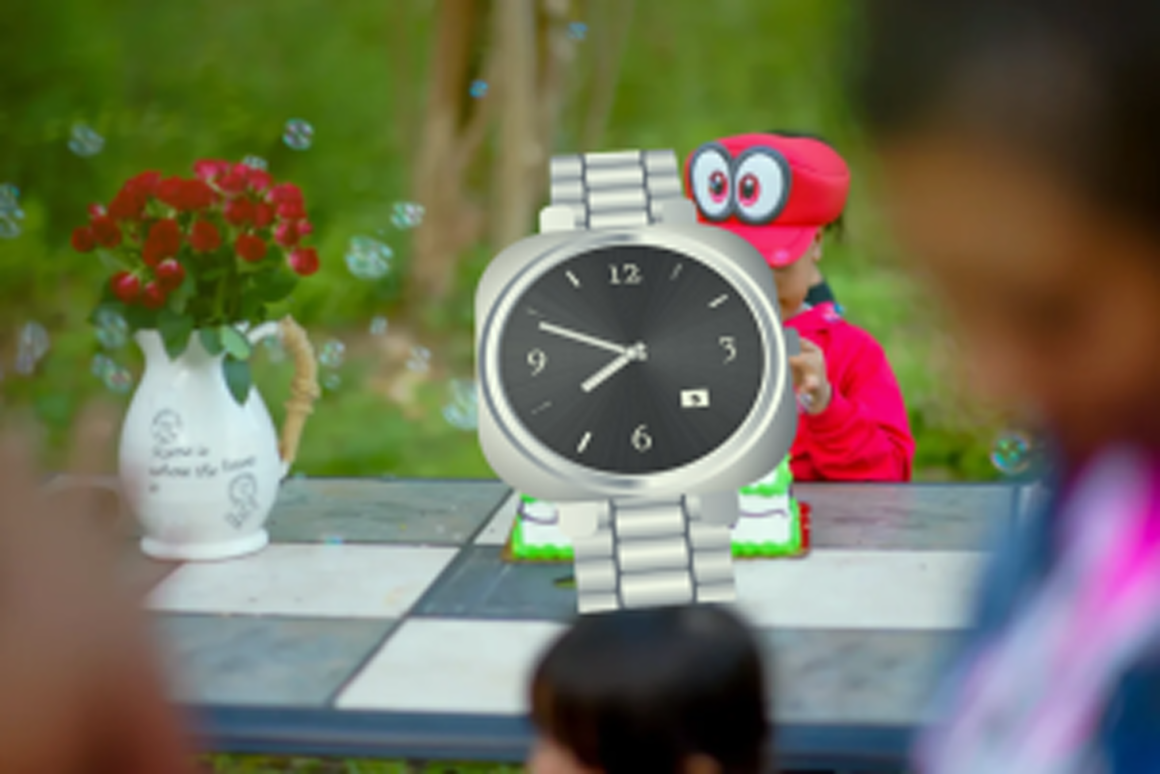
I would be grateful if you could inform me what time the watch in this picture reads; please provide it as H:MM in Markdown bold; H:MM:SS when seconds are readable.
**7:49**
